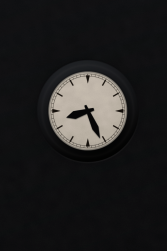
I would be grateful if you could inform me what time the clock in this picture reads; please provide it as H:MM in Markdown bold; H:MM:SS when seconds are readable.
**8:26**
